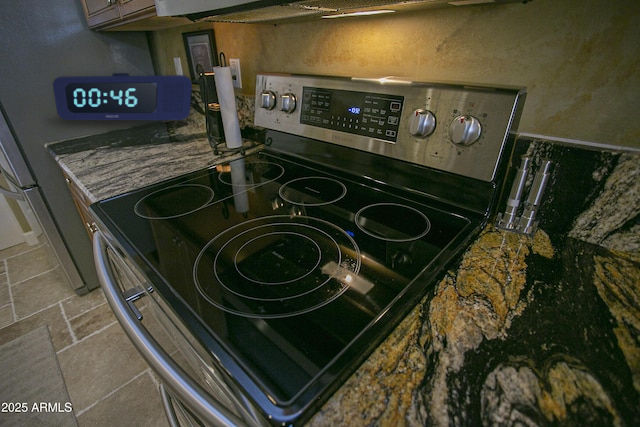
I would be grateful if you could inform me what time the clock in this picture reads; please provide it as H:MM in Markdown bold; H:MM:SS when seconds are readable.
**0:46**
